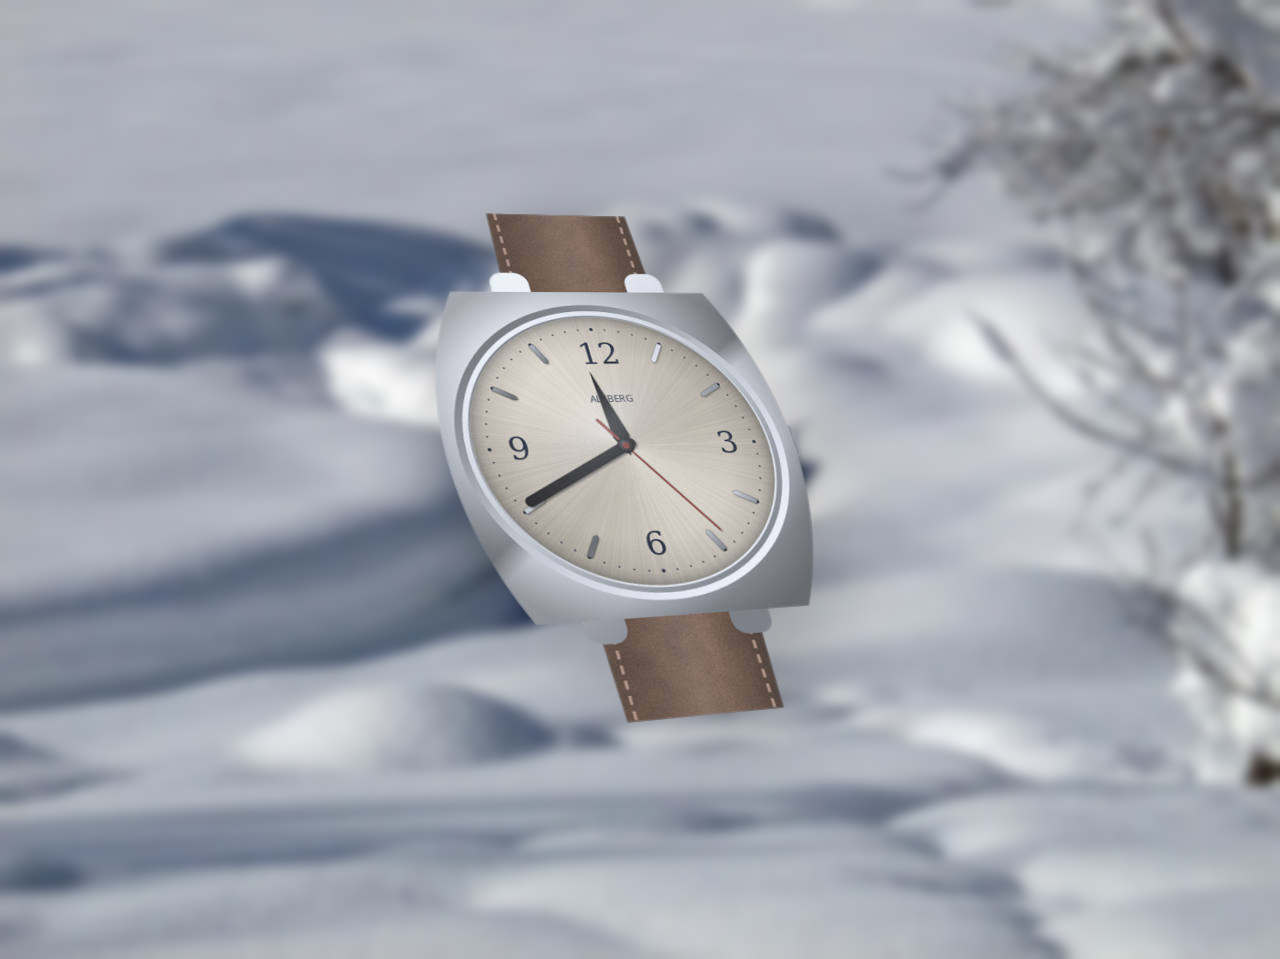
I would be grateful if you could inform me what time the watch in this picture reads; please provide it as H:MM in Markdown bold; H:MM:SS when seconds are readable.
**11:40:24**
